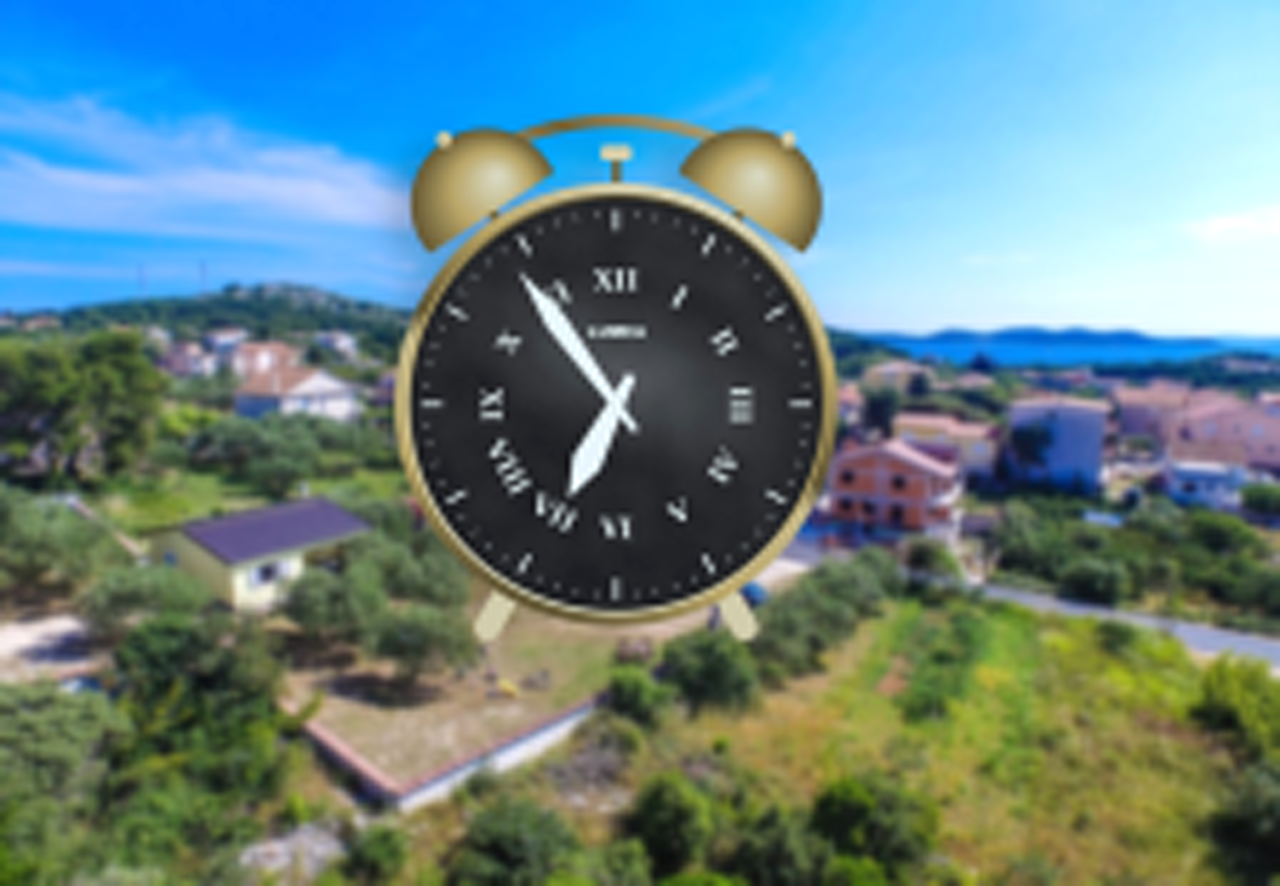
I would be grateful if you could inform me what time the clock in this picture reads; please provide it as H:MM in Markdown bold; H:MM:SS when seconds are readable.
**6:54**
